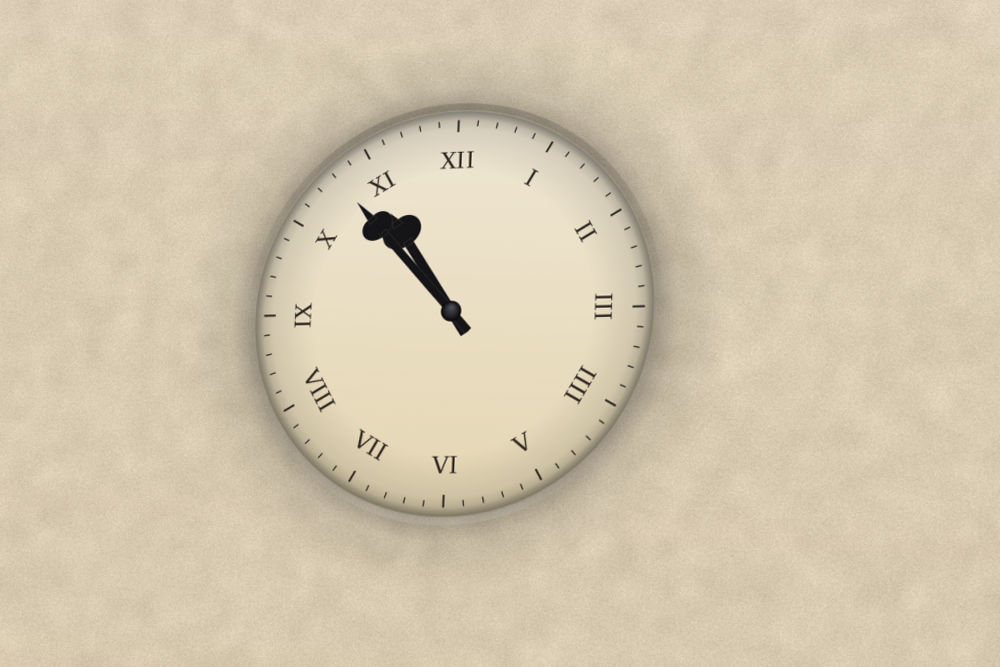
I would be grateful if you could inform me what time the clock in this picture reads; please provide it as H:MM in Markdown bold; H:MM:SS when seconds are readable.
**10:53**
